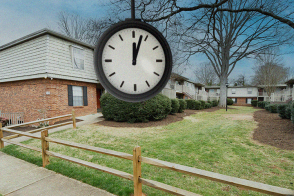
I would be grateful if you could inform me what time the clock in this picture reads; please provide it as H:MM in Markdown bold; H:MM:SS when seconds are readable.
**12:03**
